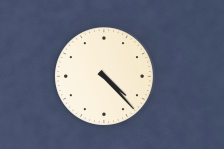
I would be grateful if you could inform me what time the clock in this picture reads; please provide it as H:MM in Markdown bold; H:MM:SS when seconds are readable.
**4:23**
